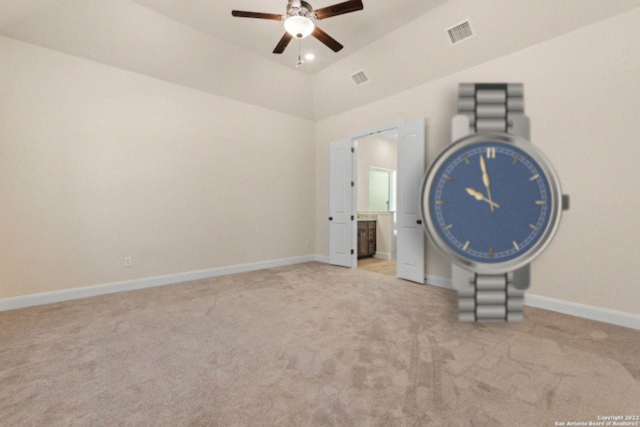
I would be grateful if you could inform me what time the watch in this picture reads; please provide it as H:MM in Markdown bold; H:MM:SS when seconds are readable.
**9:58**
